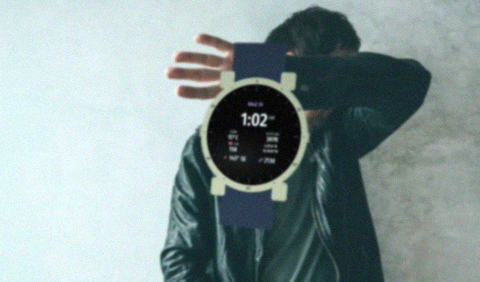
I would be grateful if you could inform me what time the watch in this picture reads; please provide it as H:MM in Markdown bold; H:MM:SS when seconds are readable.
**1:02**
